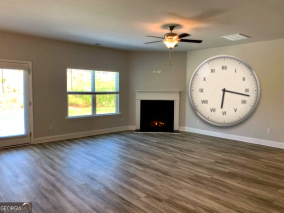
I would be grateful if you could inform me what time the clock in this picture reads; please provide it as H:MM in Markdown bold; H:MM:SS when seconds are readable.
**6:17**
